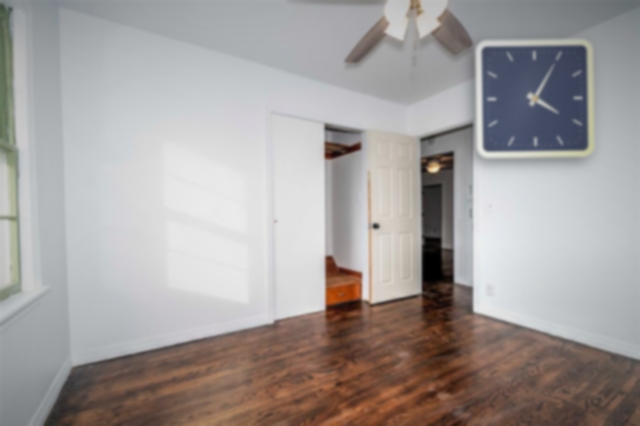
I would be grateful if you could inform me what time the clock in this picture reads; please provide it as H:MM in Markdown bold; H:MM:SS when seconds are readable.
**4:05**
